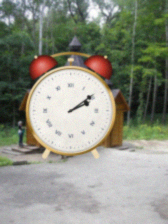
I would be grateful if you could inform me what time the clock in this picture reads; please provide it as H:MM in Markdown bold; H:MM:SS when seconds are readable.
**2:09**
